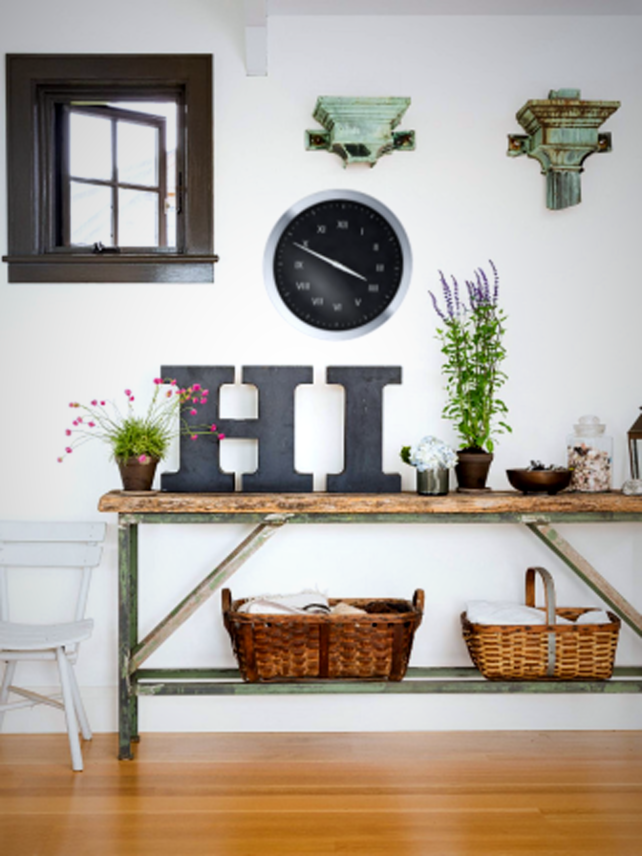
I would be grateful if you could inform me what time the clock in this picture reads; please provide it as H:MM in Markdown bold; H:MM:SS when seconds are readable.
**3:49**
